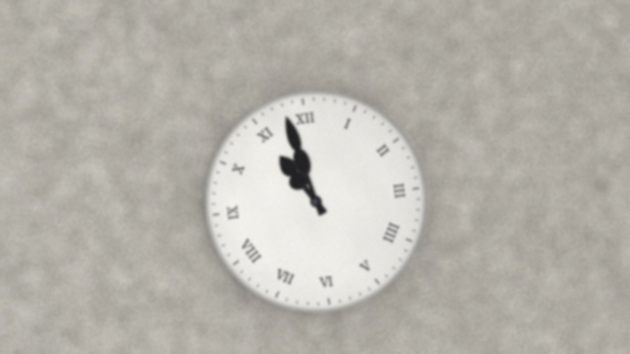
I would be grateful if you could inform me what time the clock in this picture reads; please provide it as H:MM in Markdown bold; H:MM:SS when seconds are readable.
**10:58**
